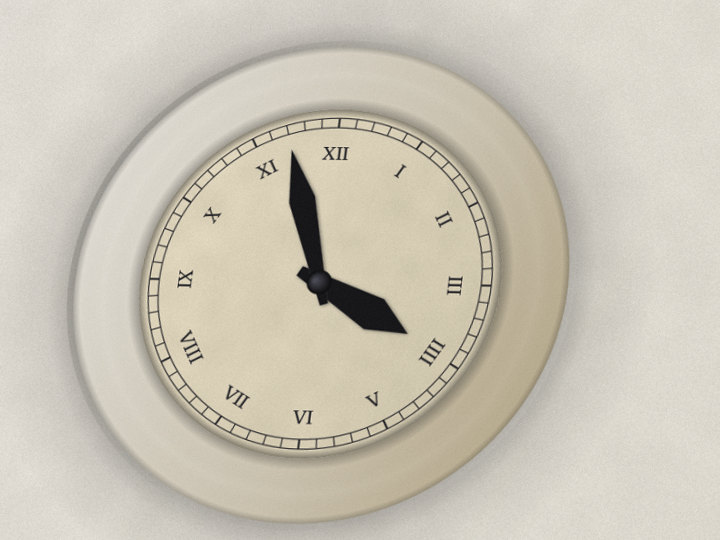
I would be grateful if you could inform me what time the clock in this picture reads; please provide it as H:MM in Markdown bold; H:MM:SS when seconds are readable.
**3:57**
